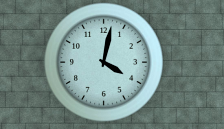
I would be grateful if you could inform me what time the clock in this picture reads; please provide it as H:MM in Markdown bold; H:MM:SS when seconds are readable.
**4:02**
